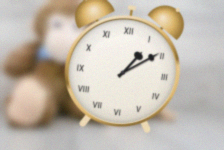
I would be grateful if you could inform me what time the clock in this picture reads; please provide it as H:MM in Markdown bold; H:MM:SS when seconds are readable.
**1:09**
